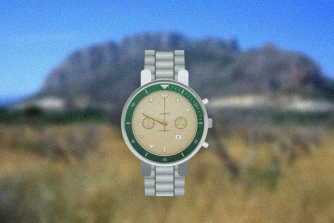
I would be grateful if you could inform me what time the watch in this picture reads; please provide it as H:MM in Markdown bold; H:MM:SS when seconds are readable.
**9:49**
